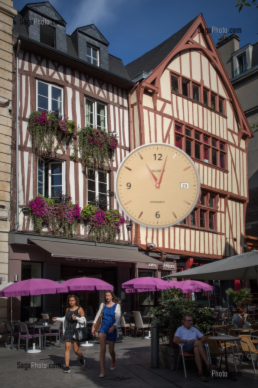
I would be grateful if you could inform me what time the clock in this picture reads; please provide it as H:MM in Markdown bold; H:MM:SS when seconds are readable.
**11:03**
